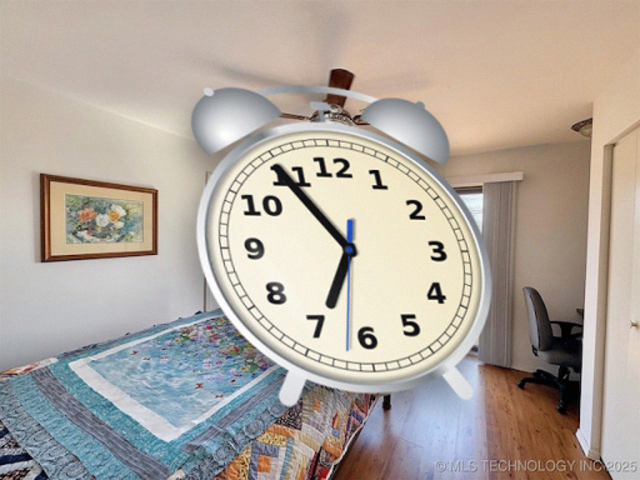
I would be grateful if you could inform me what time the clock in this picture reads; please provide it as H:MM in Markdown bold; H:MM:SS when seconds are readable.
**6:54:32**
